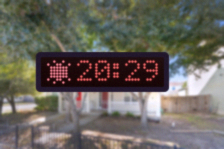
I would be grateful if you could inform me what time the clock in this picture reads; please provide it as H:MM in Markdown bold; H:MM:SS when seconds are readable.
**20:29**
